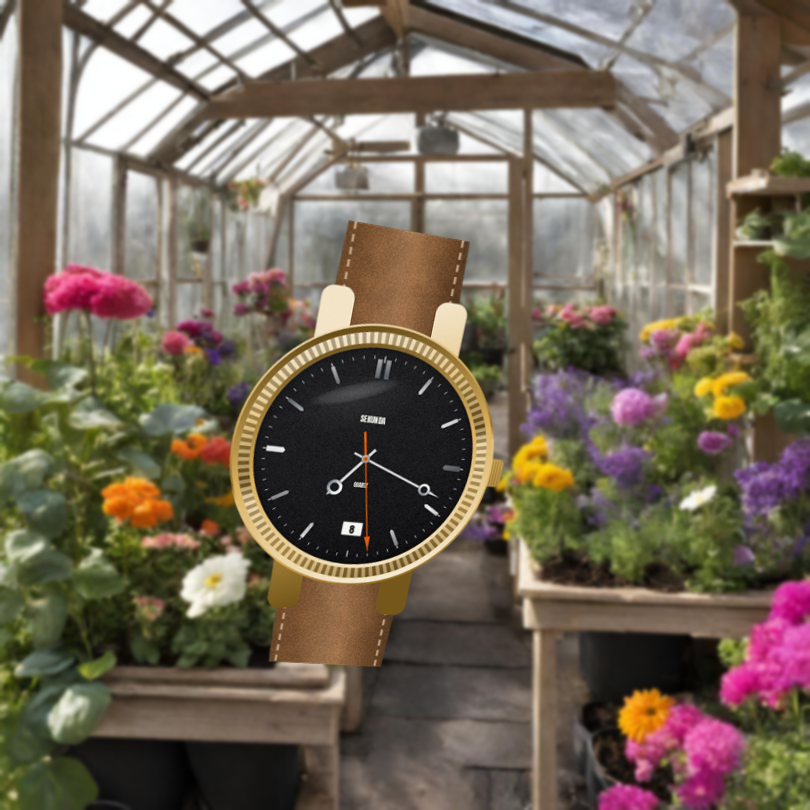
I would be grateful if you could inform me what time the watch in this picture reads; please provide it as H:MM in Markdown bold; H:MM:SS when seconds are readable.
**7:18:28**
